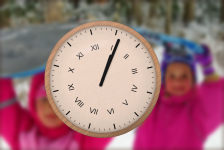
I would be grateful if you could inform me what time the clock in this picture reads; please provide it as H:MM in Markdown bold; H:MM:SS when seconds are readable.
**1:06**
